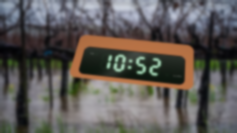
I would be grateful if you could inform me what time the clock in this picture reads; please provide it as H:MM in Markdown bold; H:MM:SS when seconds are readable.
**10:52**
